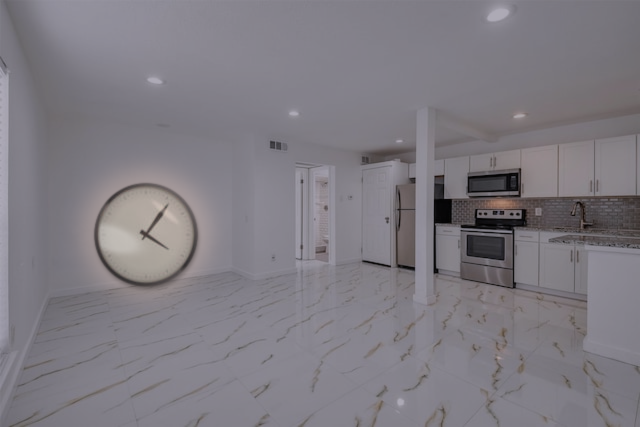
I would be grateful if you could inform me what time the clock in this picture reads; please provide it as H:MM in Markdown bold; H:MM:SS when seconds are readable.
**4:06**
